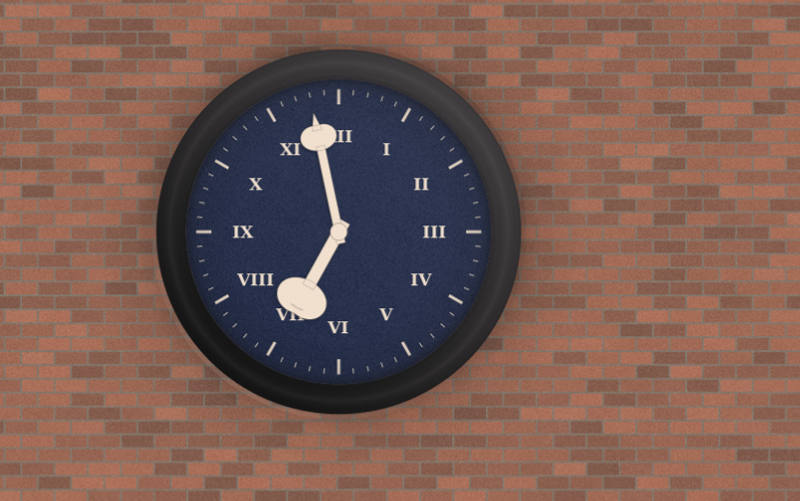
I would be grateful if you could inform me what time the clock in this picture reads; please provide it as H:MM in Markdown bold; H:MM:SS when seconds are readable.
**6:58**
